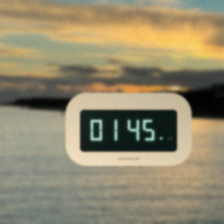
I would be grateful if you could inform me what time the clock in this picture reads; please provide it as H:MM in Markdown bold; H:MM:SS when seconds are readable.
**1:45**
